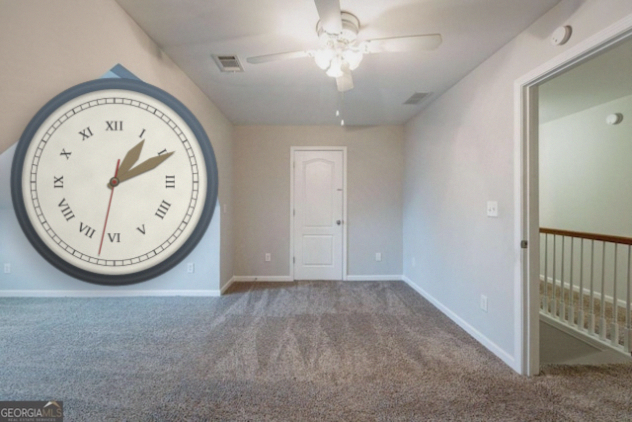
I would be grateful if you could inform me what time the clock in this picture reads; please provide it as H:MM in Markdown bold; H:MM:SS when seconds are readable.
**1:10:32**
